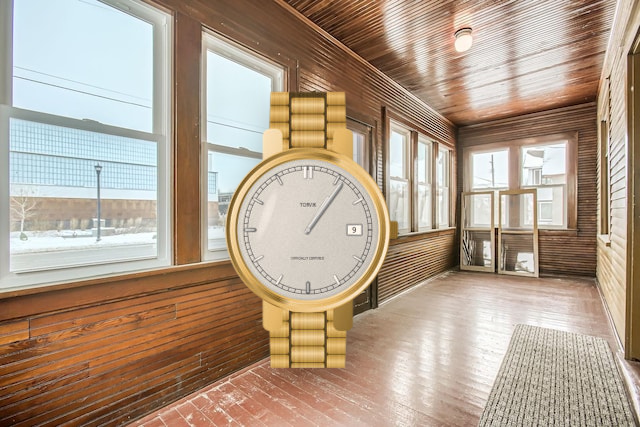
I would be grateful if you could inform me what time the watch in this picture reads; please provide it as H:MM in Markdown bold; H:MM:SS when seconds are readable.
**1:06**
